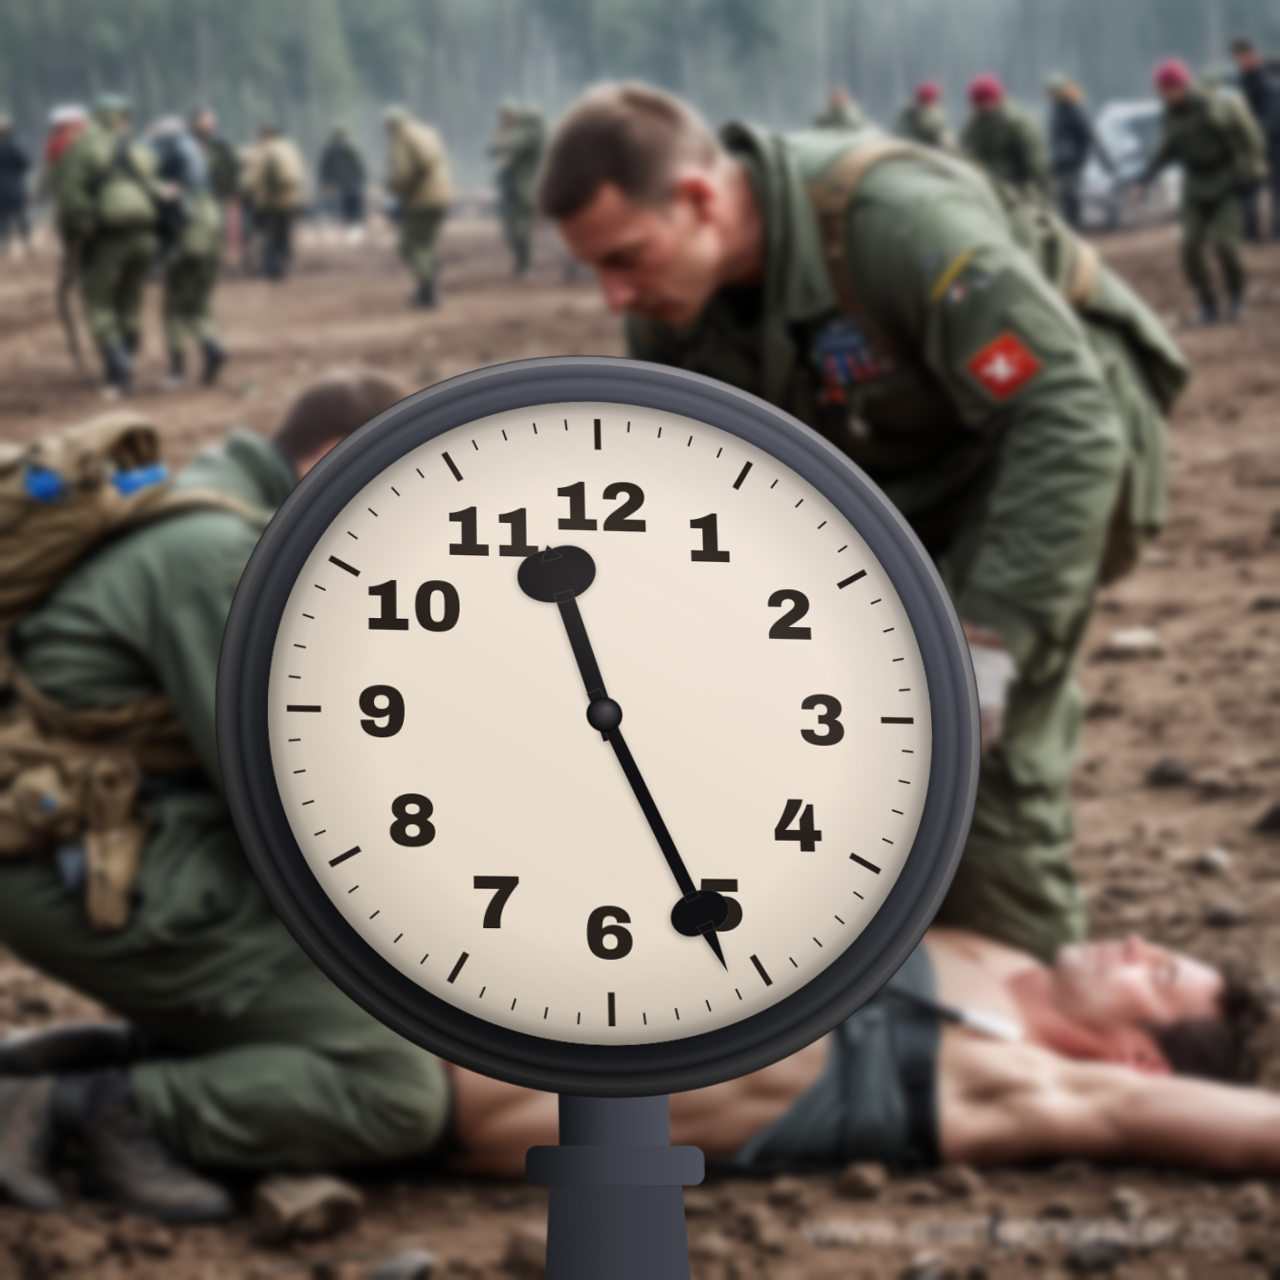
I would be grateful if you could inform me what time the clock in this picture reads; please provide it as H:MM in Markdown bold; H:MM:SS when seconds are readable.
**11:26**
